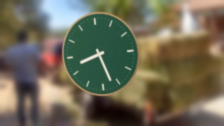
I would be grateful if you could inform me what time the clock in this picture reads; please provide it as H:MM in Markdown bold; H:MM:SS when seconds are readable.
**8:27**
